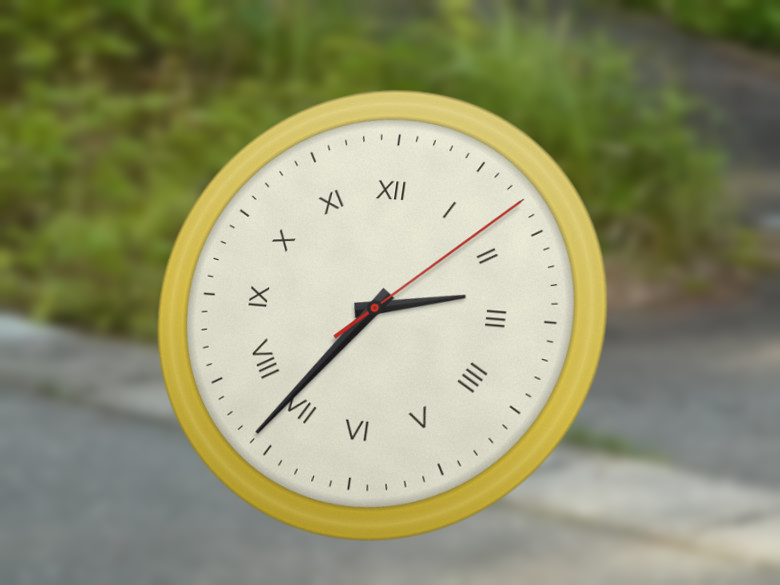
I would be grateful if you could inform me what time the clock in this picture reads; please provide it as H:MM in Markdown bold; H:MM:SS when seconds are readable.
**2:36:08**
